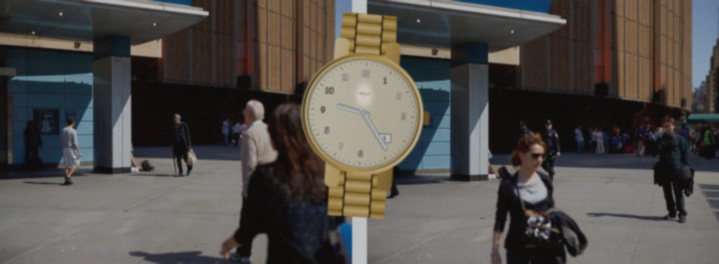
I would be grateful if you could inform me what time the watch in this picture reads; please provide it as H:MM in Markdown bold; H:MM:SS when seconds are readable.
**9:24**
